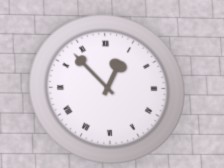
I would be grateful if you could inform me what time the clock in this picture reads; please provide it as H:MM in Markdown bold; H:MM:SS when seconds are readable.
**12:53**
